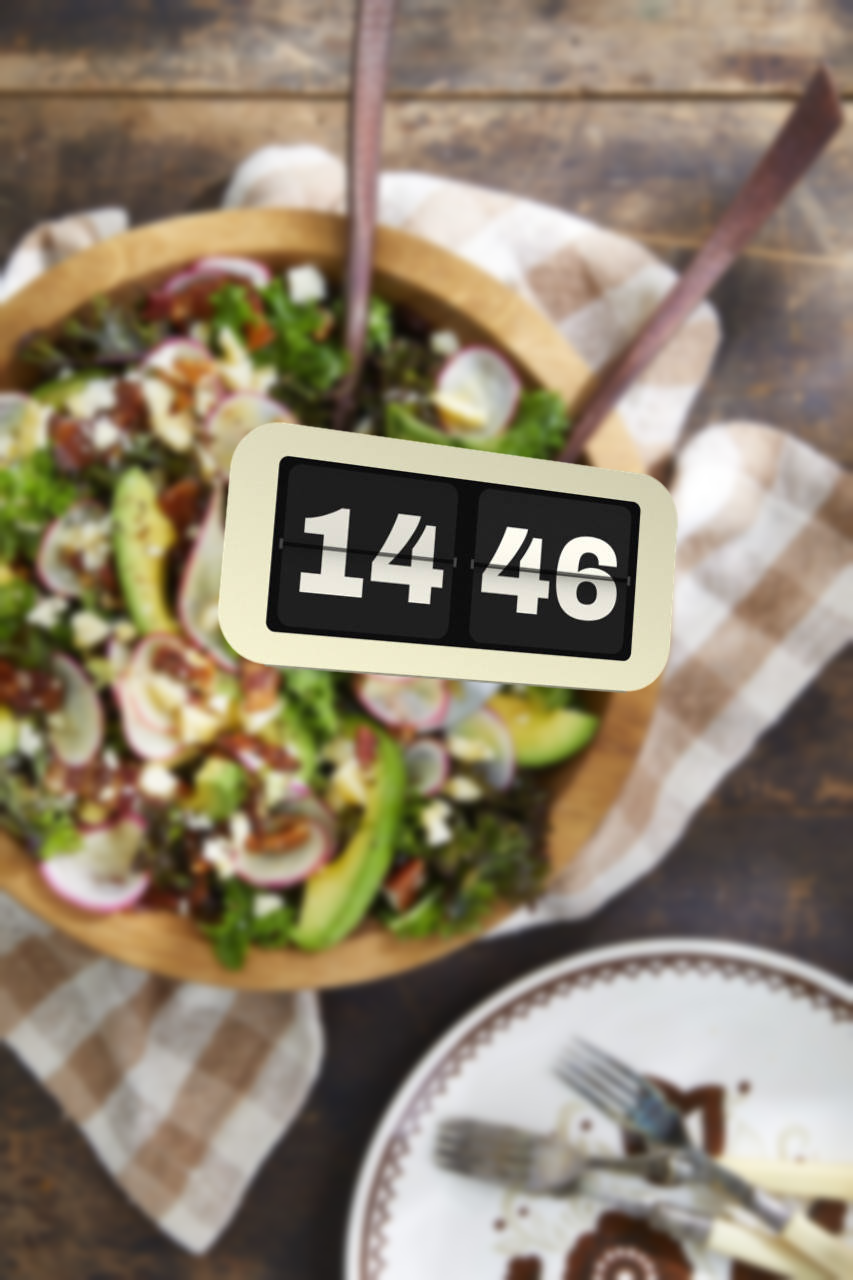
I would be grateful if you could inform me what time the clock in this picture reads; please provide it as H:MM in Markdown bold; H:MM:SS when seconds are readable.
**14:46**
